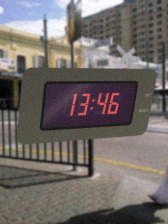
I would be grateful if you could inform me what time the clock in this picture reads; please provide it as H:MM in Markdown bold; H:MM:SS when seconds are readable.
**13:46**
